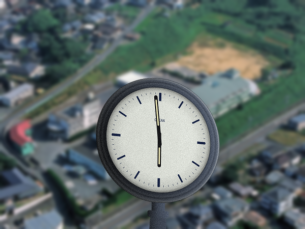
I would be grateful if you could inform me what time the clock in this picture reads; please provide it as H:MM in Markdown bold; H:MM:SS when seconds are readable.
**5:59**
